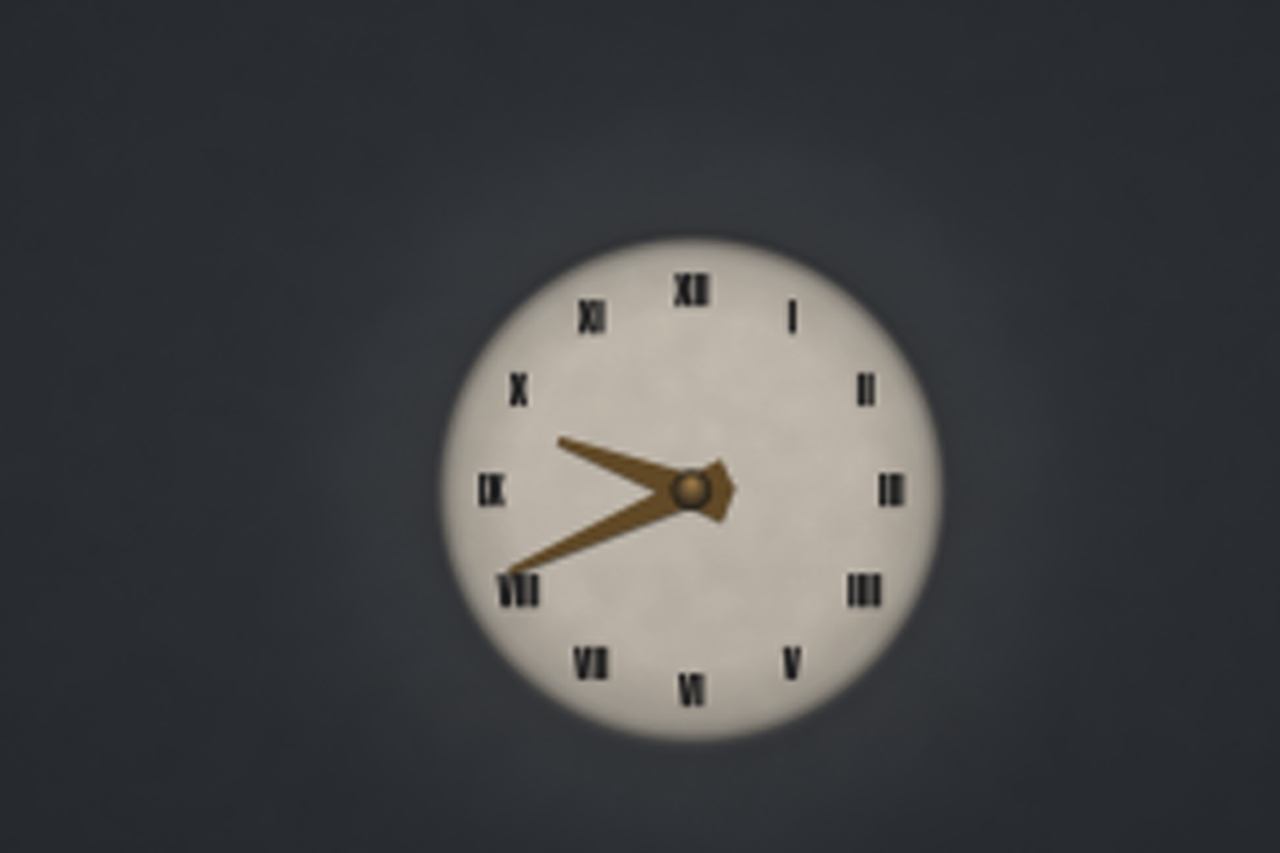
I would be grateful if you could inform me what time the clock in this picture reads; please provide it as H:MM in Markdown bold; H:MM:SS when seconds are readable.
**9:41**
